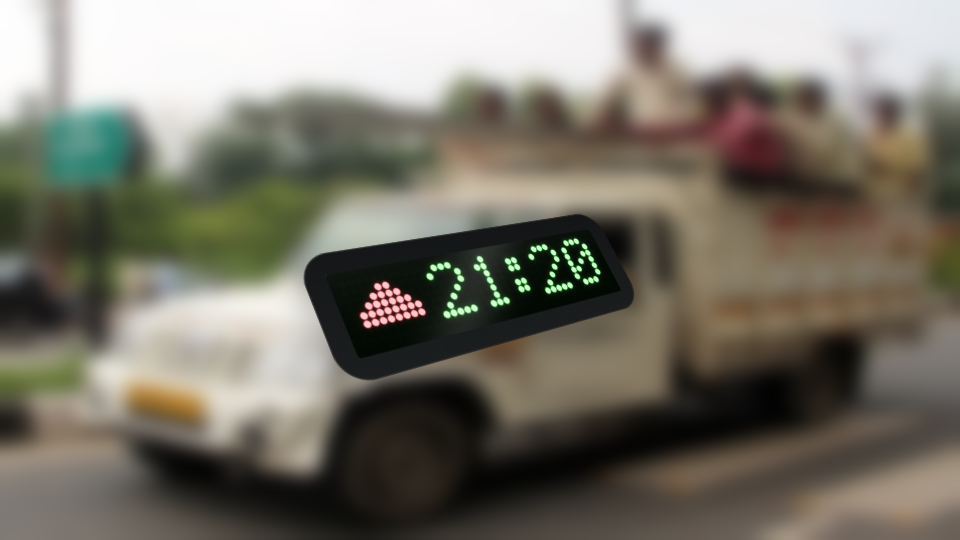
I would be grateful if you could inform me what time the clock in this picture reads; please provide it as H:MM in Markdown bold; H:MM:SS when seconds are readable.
**21:20**
